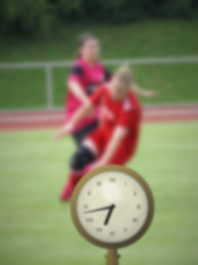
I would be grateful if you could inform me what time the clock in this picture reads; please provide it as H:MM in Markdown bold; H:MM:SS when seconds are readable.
**6:43**
